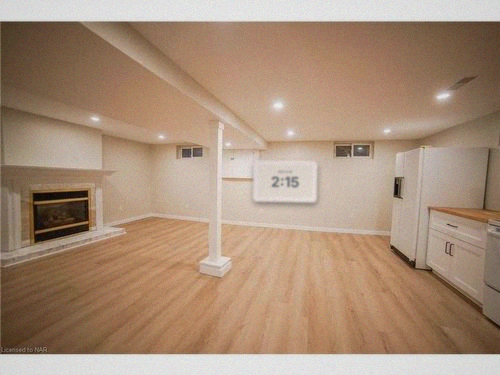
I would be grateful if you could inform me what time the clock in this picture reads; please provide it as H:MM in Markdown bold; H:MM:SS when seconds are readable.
**2:15**
